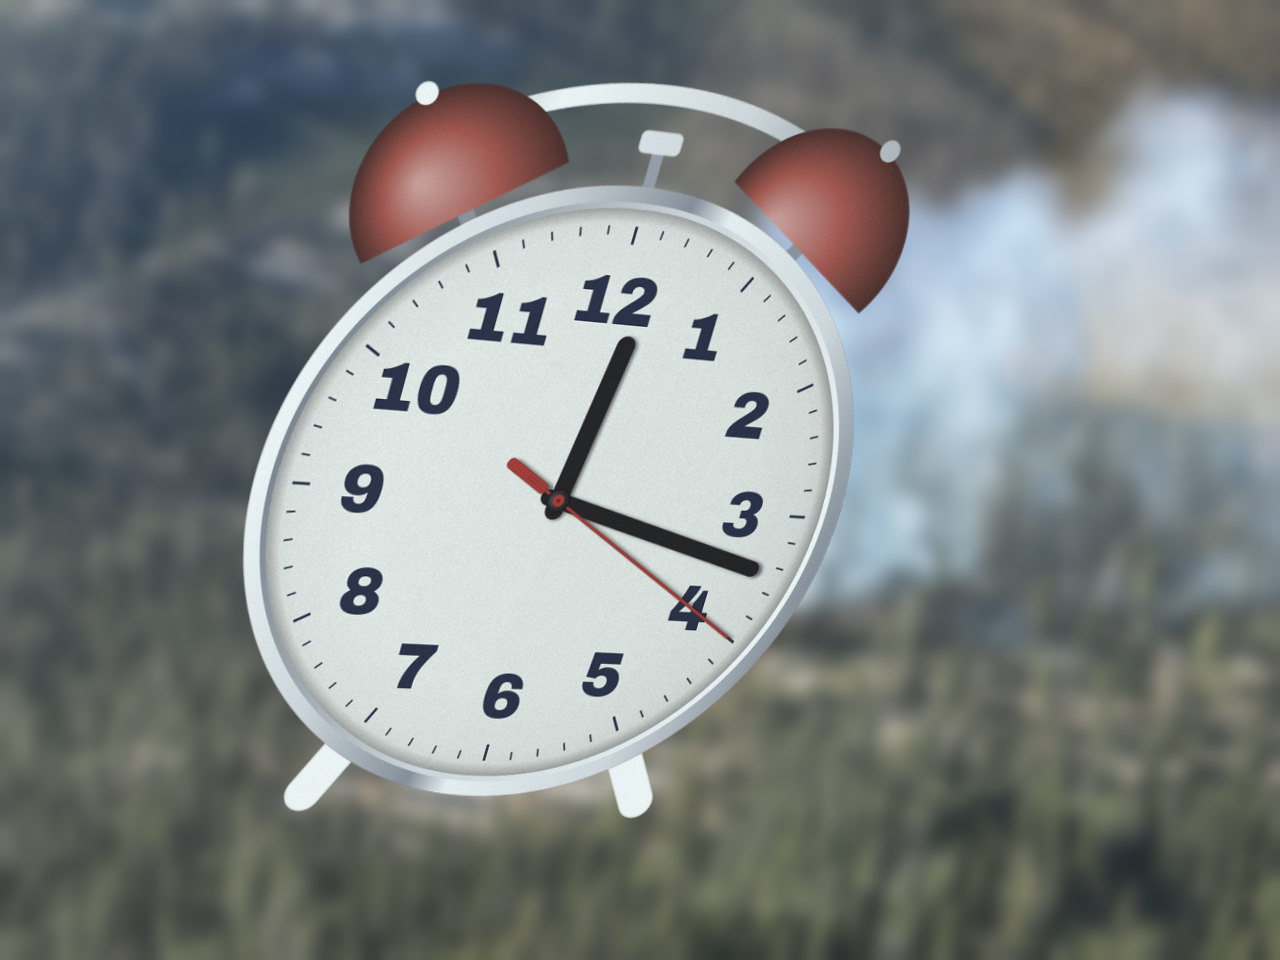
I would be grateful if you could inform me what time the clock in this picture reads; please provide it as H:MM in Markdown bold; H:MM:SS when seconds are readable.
**12:17:20**
